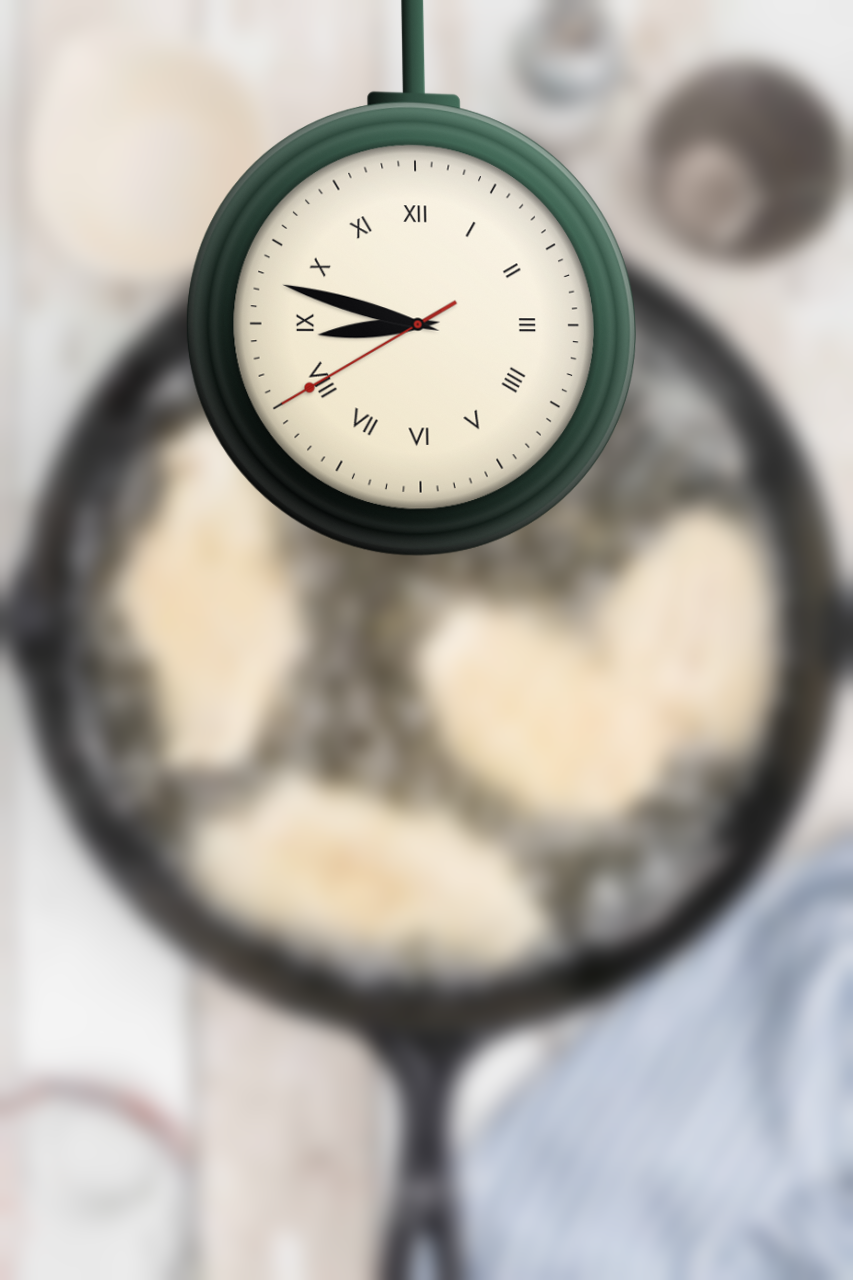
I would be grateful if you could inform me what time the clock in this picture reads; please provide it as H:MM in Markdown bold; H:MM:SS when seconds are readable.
**8:47:40**
